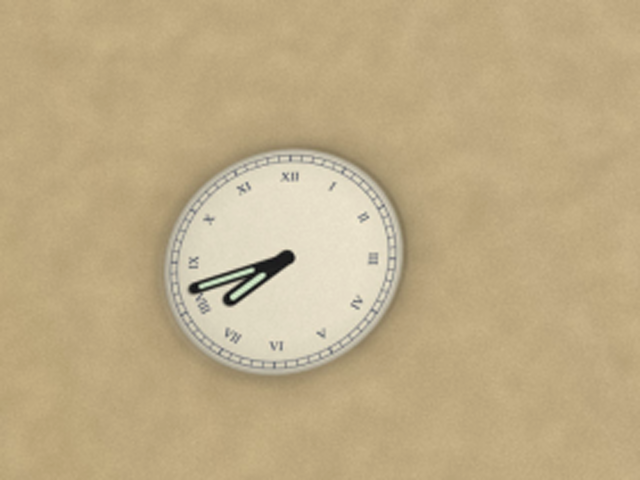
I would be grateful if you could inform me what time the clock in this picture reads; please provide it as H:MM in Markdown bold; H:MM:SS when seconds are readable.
**7:42**
